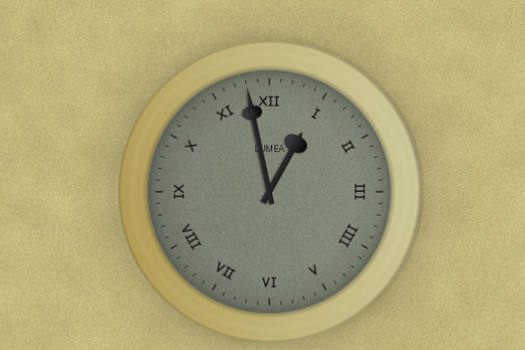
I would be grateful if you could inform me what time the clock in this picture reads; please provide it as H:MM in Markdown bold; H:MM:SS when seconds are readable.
**12:58**
